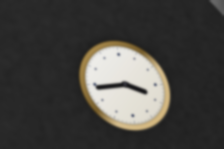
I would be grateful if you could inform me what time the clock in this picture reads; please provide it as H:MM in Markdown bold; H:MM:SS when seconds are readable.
**3:44**
